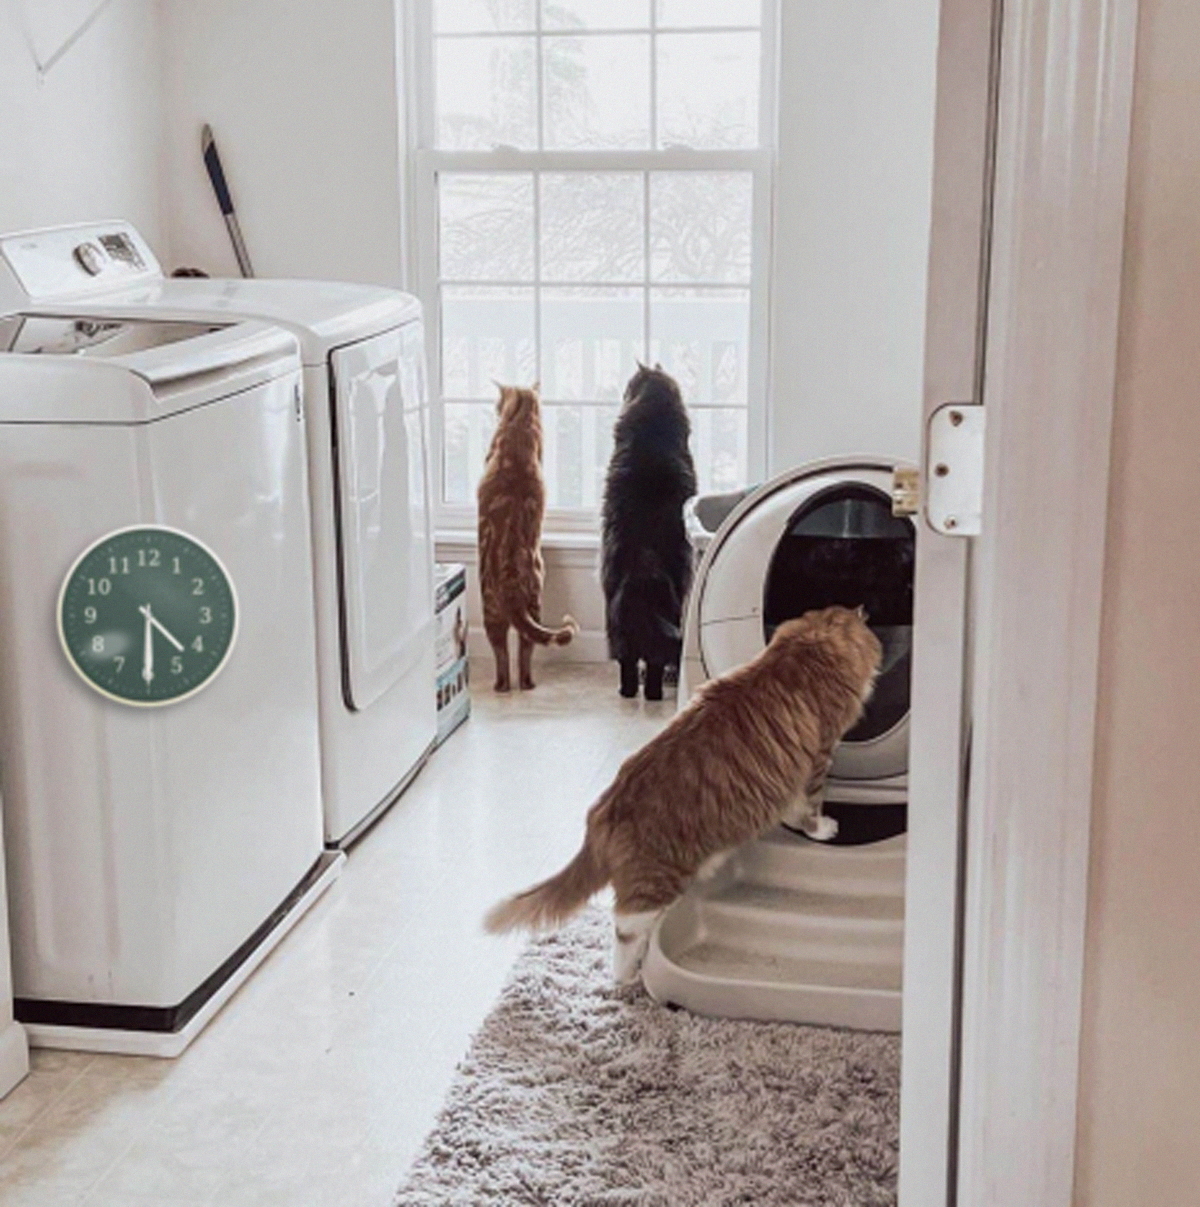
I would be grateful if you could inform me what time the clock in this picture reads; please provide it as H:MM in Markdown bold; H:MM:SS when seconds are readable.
**4:30**
